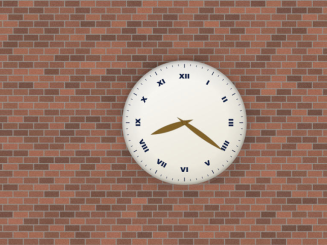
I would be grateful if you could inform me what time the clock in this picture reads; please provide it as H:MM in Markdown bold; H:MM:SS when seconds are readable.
**8:21**
